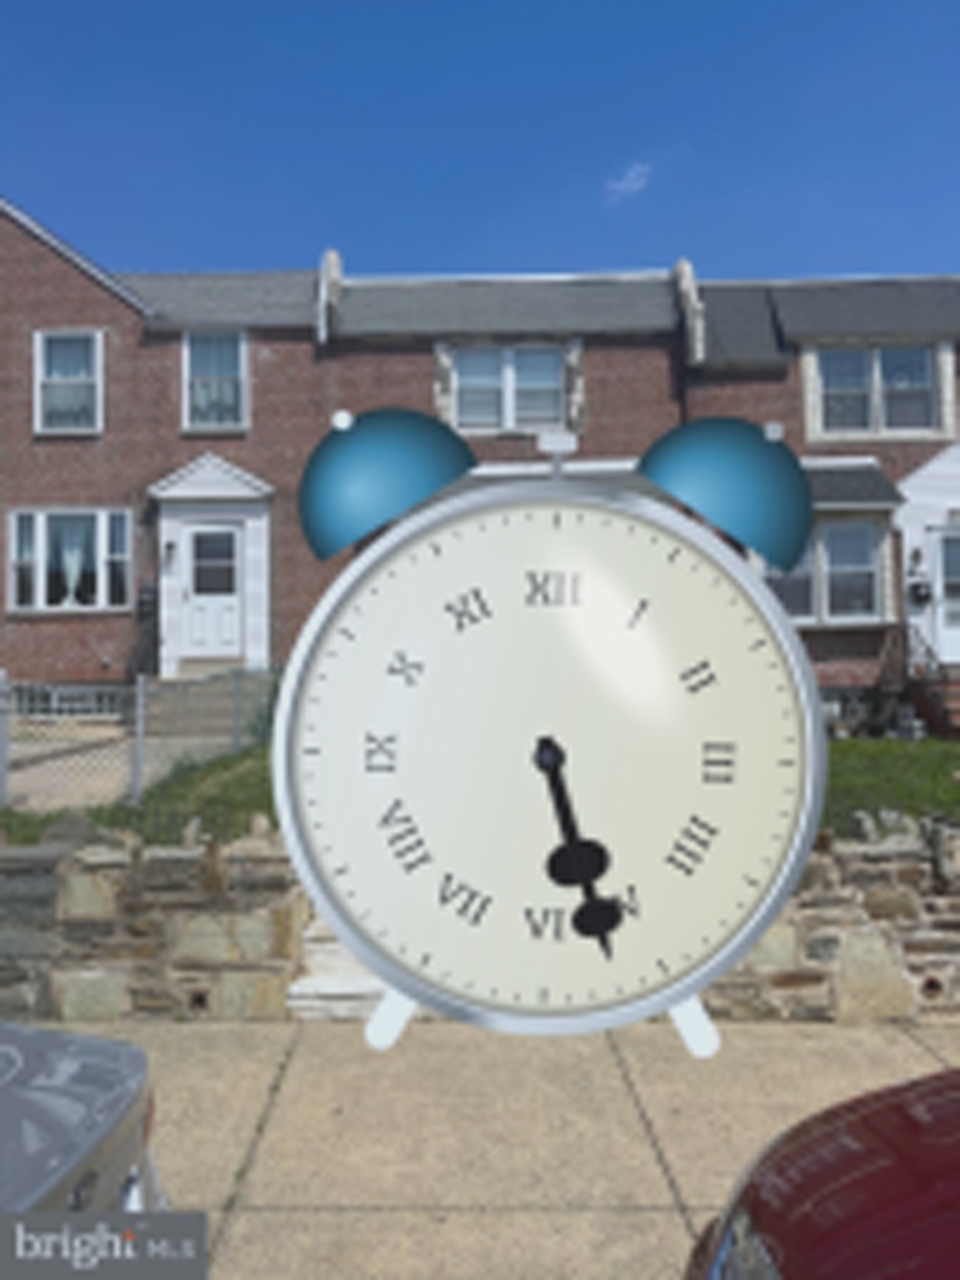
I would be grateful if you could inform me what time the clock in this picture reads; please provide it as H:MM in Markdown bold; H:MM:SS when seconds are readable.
**5:27**
